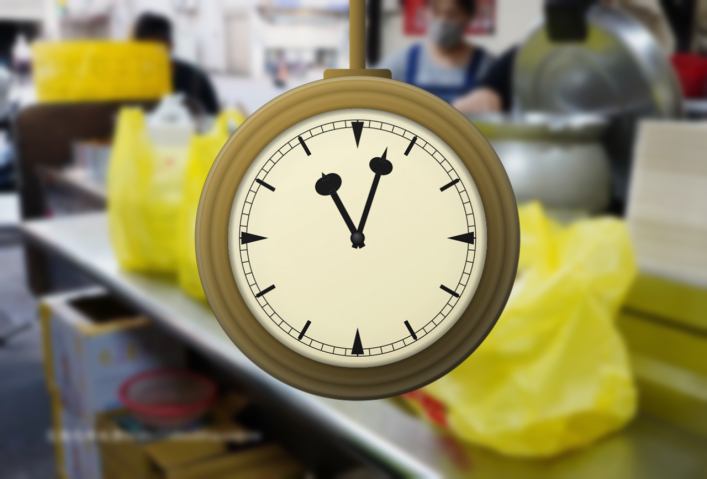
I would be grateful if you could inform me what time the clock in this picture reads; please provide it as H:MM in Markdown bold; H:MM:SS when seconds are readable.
**11:03**
